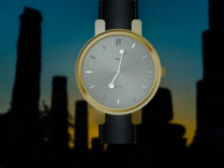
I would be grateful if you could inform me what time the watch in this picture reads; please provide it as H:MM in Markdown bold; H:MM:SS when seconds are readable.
**7:02**
